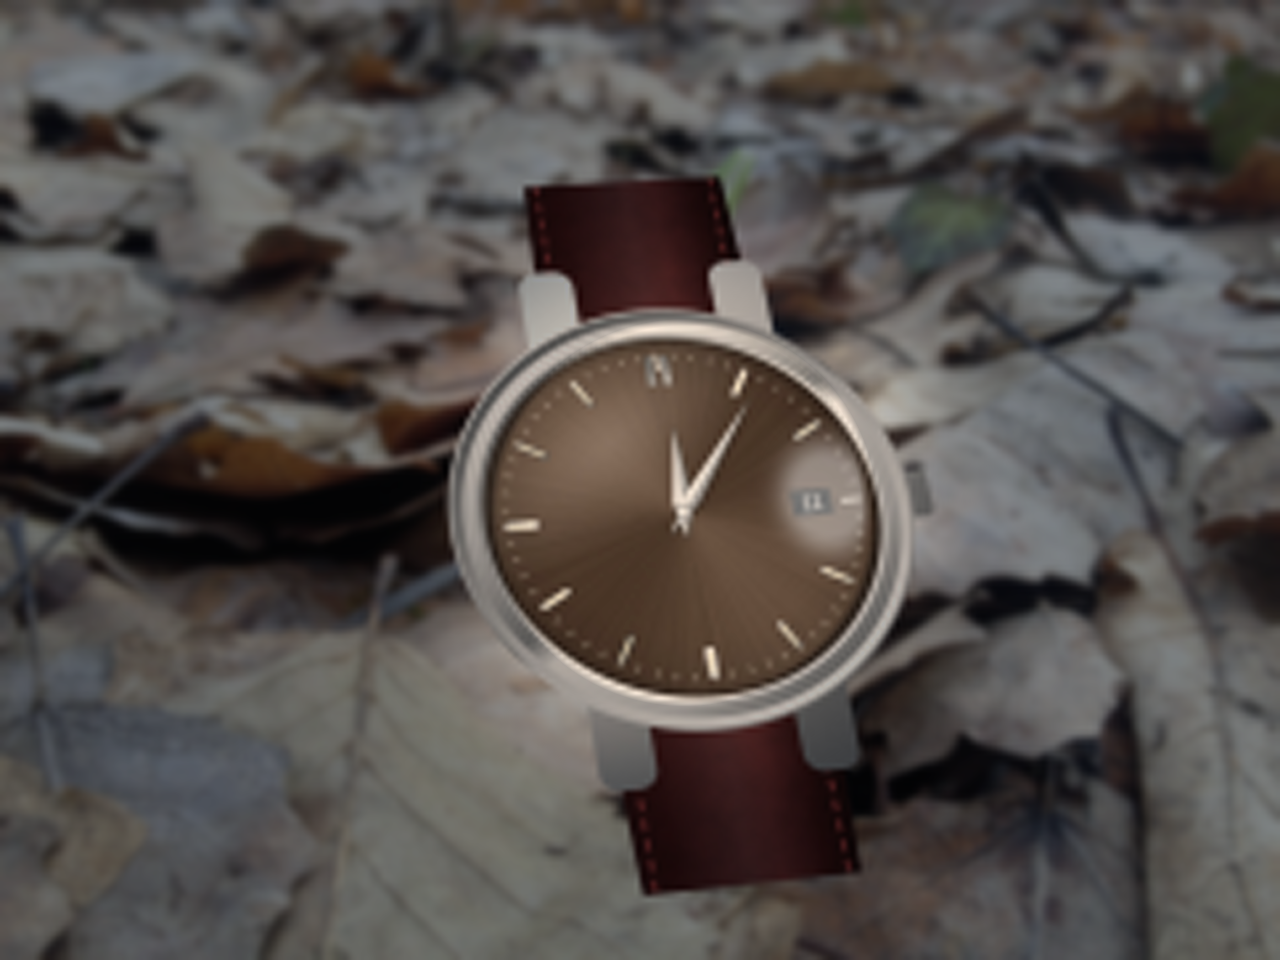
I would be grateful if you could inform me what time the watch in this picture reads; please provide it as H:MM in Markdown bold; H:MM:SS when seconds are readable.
**12:06**
